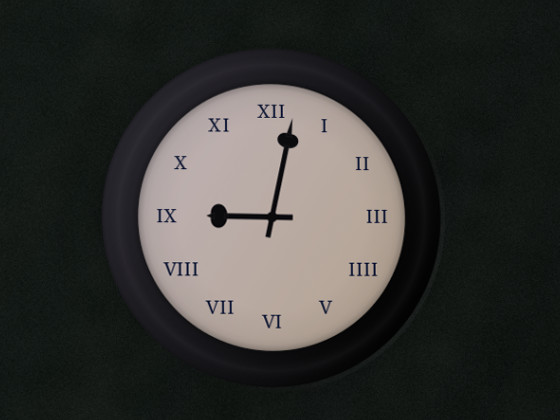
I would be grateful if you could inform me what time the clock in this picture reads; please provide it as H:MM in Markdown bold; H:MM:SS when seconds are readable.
**9:02**
